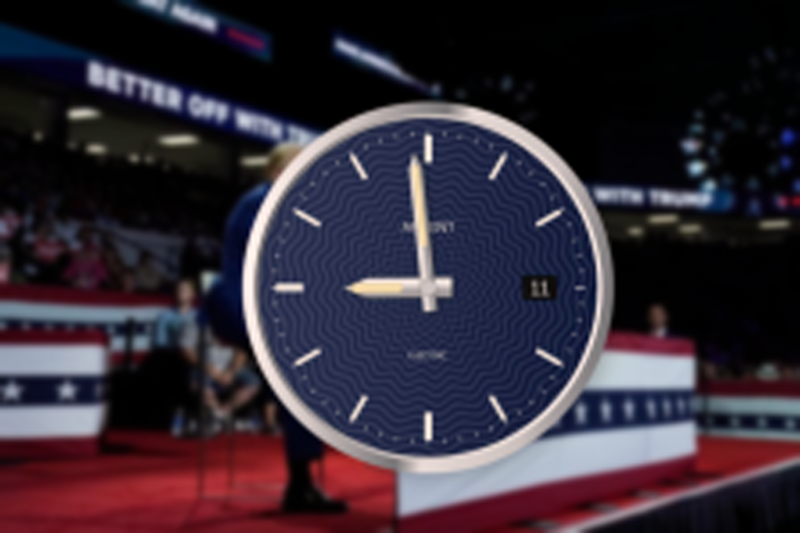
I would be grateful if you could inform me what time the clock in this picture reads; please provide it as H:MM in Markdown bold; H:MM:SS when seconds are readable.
**8:59**
